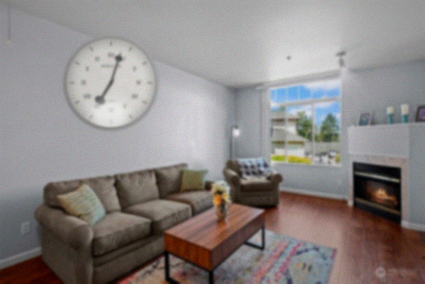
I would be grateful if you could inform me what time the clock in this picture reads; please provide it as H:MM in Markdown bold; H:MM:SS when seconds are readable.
**7:03**
